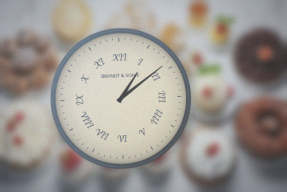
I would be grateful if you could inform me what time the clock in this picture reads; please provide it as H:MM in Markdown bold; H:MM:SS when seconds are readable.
**1:09**
